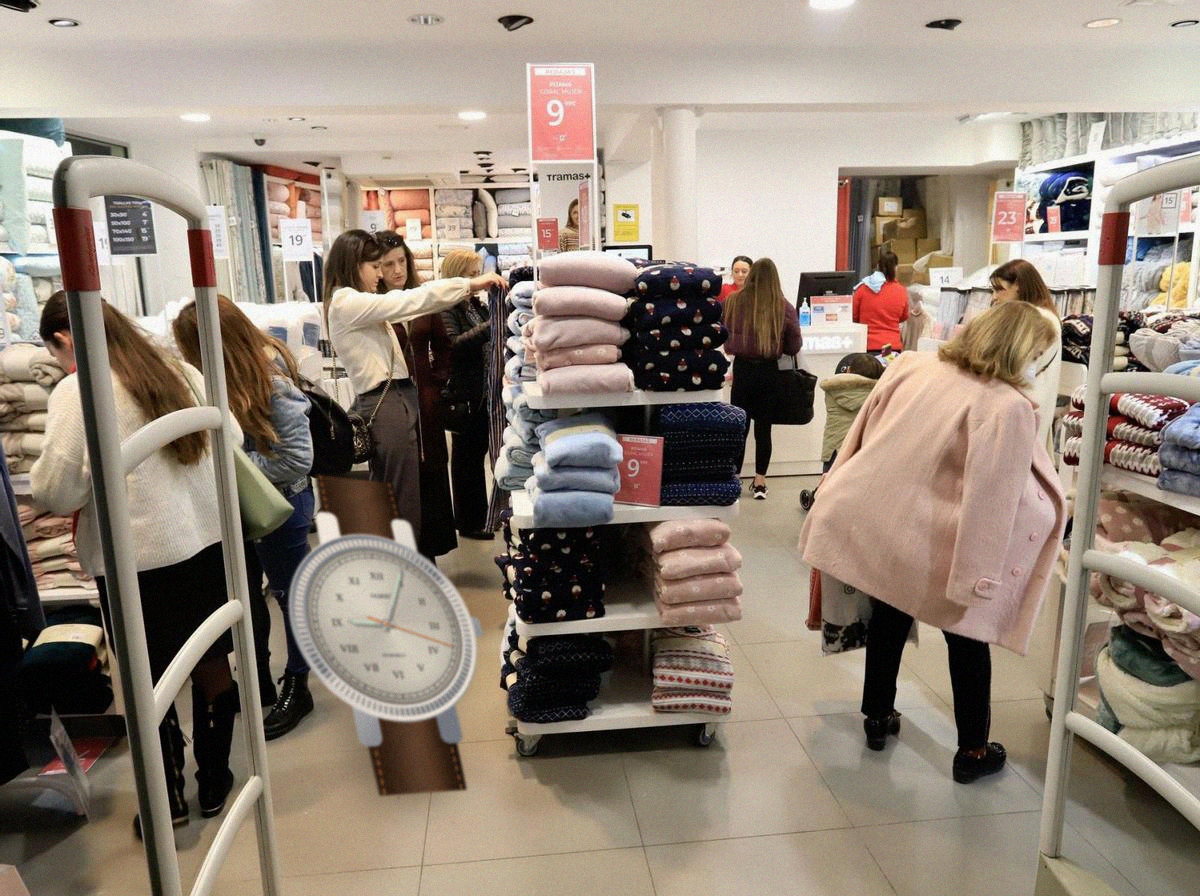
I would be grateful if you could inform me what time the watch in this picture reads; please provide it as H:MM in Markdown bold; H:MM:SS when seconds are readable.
**9:04:18**
